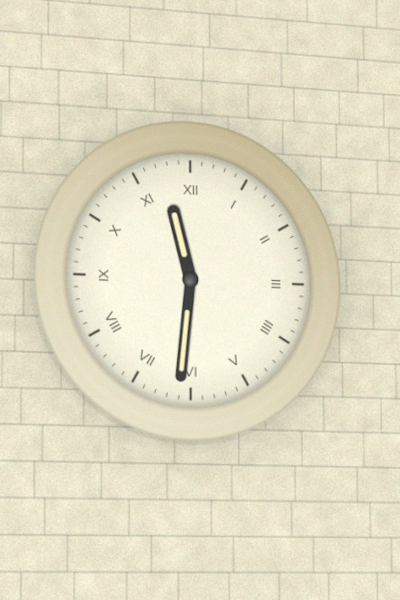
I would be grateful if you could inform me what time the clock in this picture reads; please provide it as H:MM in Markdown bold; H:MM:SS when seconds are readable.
**11:31**
